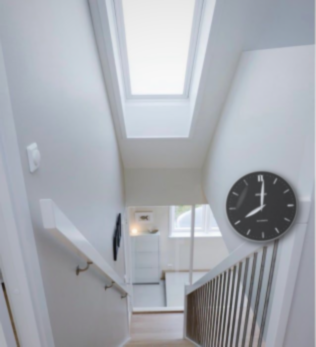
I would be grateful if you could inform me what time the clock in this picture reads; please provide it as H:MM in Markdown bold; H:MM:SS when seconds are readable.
**8:01**
